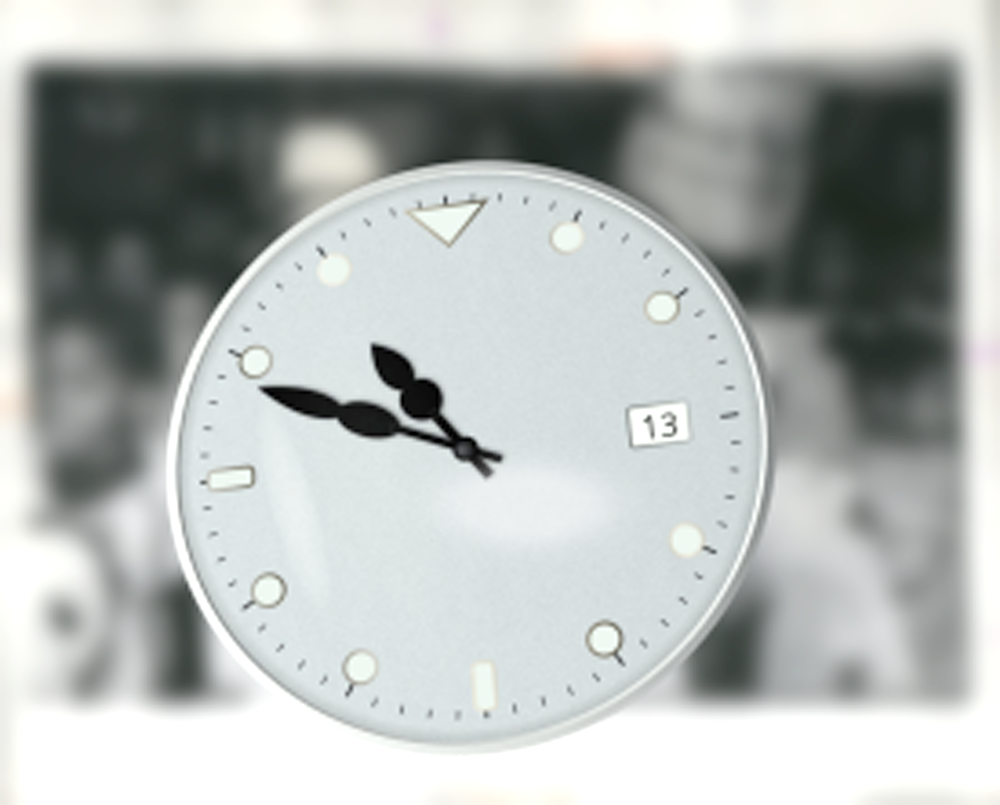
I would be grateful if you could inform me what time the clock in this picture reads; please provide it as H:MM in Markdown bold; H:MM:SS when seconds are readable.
**10:49**
